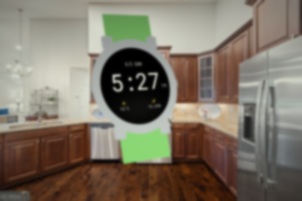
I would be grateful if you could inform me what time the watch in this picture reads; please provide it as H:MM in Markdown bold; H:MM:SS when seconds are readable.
**5:27**
